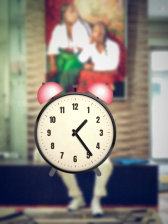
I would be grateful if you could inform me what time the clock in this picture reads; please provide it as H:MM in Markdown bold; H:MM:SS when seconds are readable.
**1:24**
